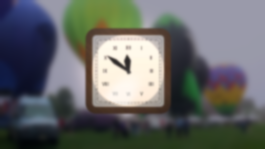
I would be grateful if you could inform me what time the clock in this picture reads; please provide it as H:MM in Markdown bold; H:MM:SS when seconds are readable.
**11:51**
